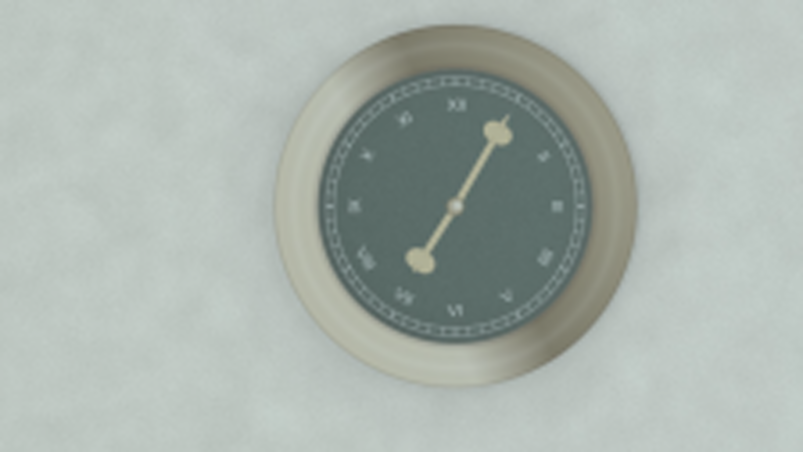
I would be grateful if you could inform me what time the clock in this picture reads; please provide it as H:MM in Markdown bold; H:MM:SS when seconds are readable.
**7:05**
